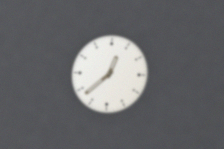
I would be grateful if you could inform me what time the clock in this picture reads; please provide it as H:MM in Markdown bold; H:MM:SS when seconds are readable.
**12:38**
